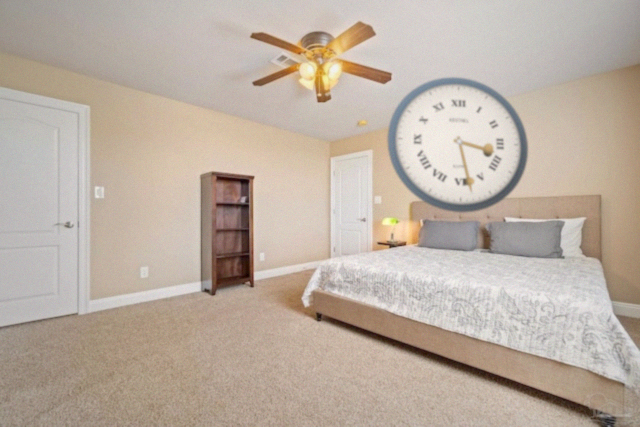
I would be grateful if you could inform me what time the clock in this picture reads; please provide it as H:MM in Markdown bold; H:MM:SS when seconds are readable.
**3:28**
